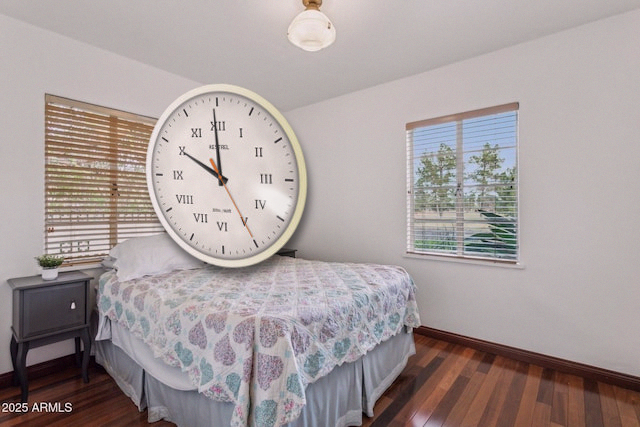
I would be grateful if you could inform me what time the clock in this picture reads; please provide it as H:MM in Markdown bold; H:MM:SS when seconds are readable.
**9:59:25**
